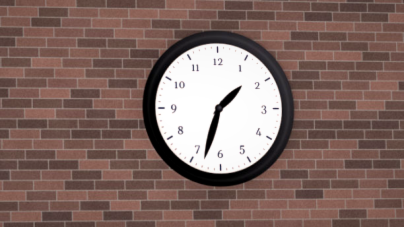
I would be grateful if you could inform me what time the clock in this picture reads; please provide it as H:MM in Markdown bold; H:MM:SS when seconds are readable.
**1:33**
